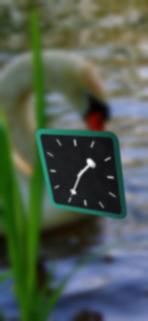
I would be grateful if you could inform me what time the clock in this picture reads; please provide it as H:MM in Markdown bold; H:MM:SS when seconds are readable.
**1:35**
